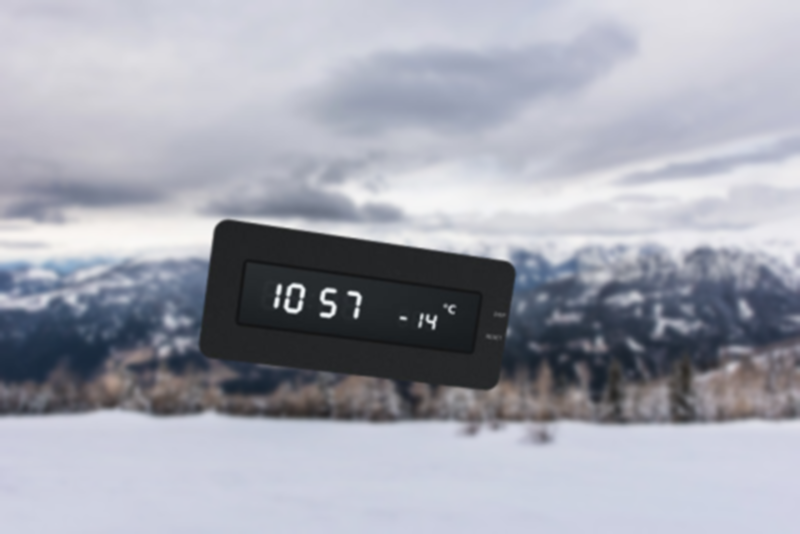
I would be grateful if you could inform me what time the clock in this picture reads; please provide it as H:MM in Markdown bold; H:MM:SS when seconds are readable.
**10:57**
